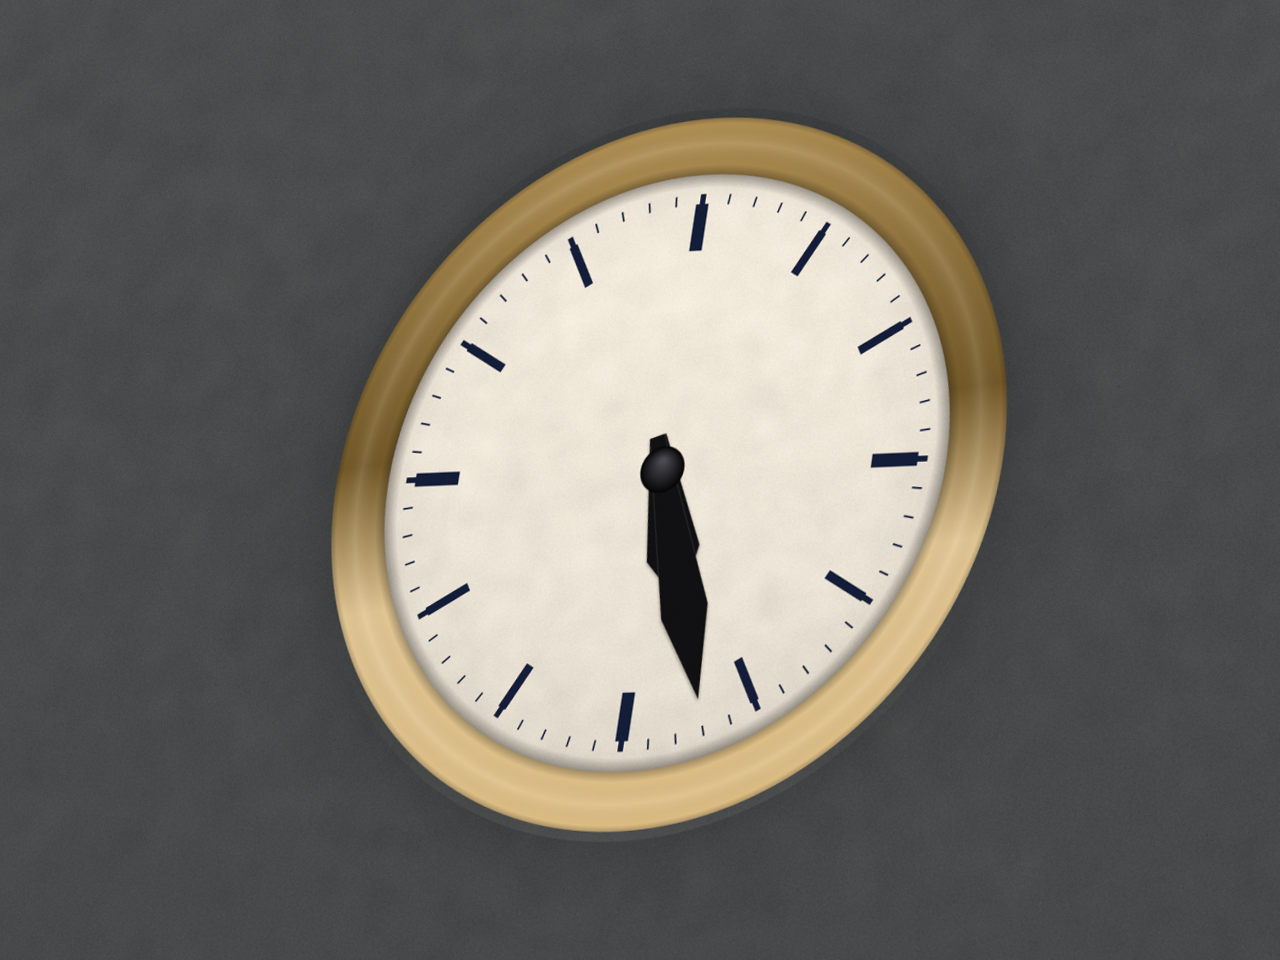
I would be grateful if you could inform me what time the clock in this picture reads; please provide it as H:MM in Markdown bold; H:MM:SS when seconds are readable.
**5:27**
